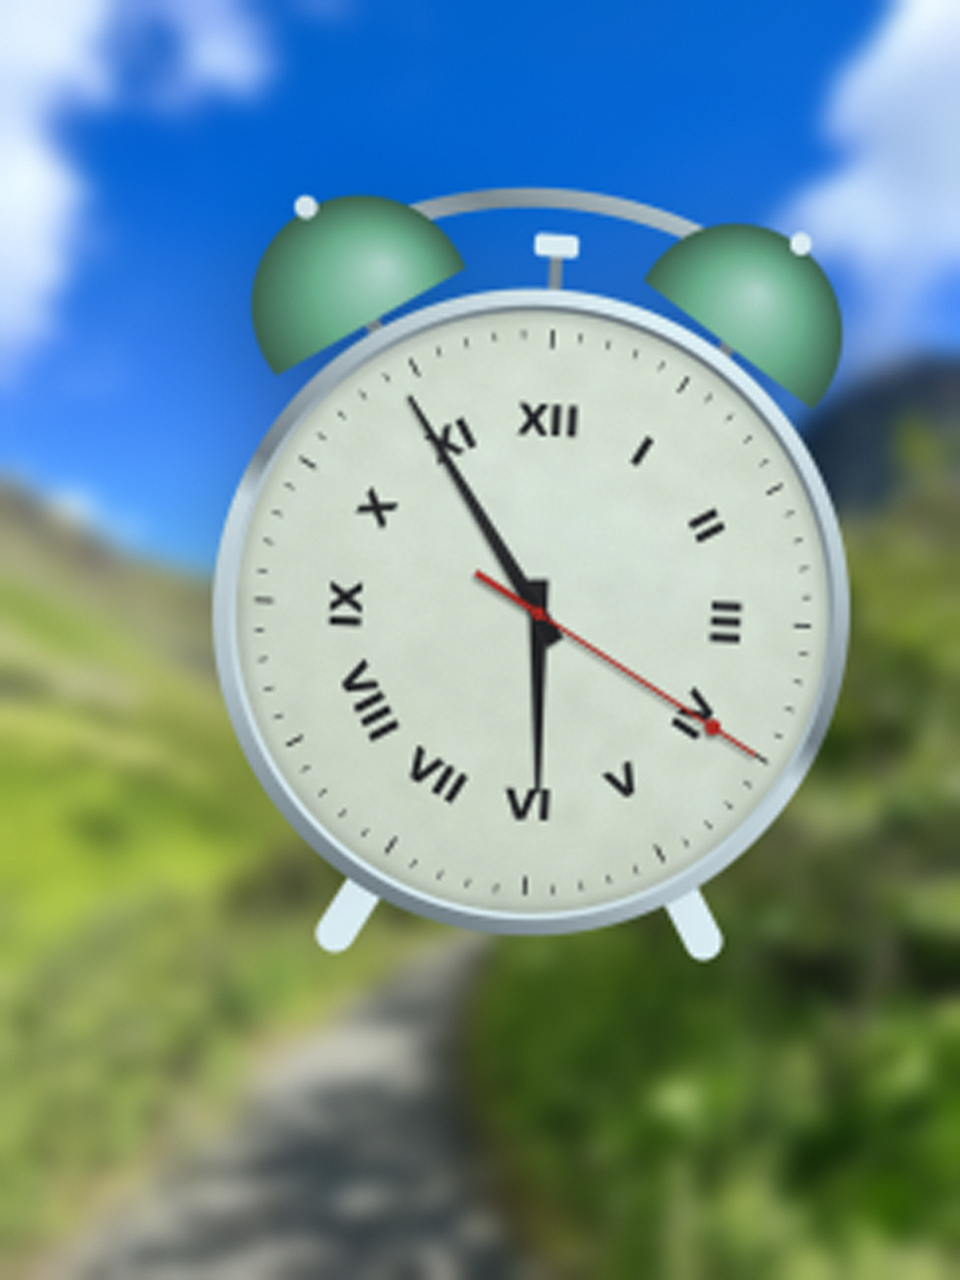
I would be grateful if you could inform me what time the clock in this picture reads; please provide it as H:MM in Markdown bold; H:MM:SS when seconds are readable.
**5:54:20**
